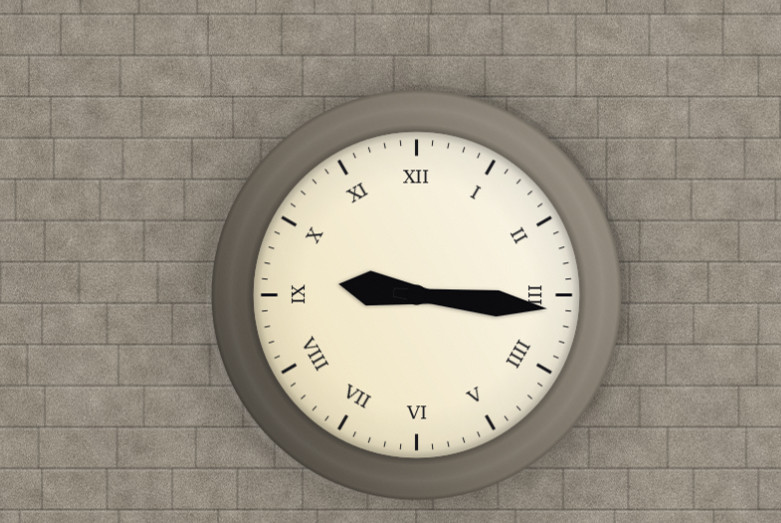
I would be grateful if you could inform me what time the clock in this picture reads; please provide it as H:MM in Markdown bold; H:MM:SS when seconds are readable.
**9:16**
